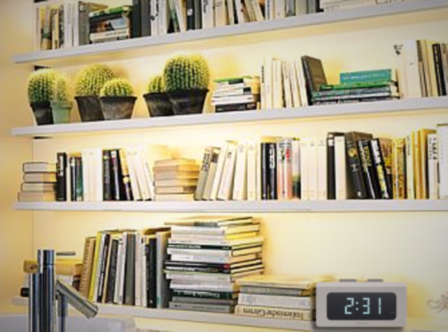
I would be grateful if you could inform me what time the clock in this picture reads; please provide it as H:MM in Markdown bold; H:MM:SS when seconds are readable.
**2:31**
